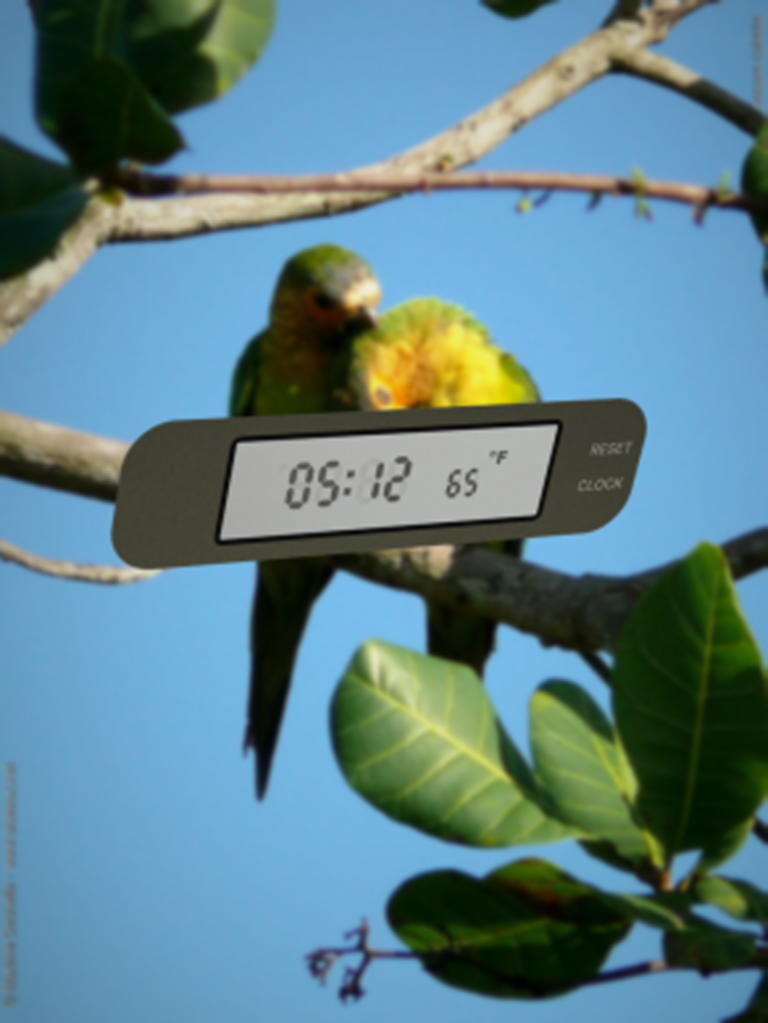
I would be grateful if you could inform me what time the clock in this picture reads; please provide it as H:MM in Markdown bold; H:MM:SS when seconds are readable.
**5:12**
